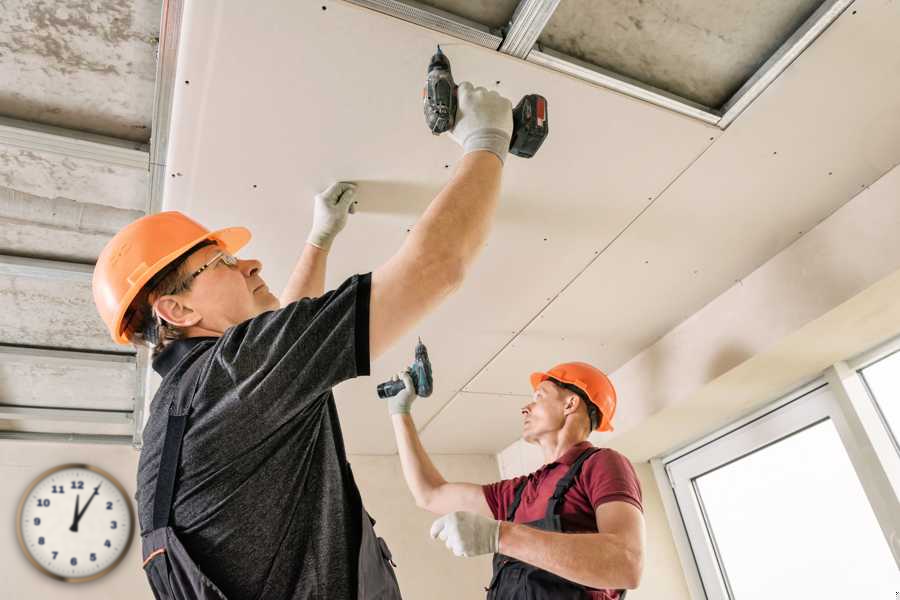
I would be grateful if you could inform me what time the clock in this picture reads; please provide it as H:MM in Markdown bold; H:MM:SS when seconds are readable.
**12:05**
